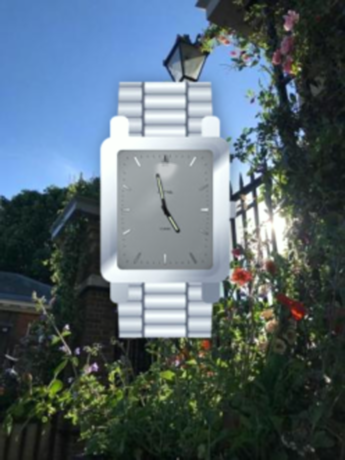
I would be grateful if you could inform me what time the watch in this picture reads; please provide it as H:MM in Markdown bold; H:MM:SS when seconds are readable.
**4:58**
